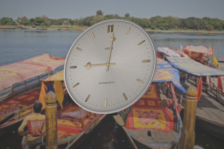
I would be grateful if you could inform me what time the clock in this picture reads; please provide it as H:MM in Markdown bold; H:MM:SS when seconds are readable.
**9:01**
